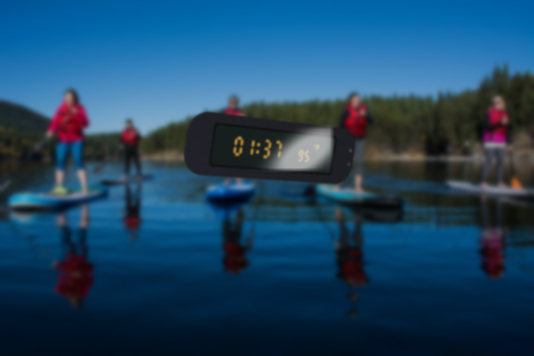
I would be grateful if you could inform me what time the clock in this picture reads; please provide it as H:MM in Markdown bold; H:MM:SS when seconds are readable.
**1:37**
